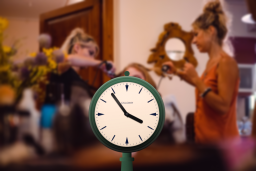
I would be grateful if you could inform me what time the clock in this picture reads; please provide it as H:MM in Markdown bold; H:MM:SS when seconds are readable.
**3:54**
